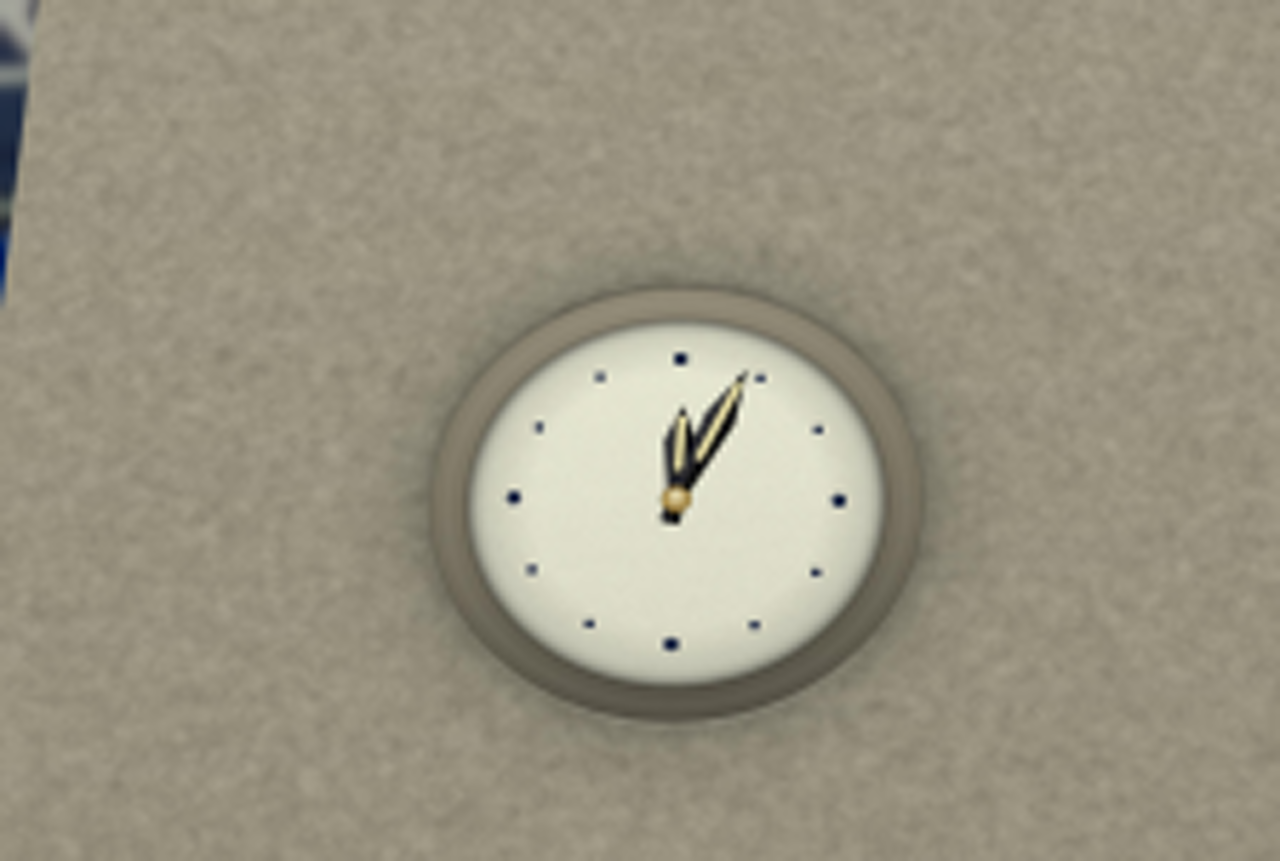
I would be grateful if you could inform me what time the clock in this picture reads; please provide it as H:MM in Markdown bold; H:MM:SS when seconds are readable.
**12:04**
